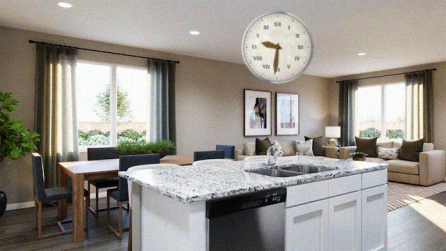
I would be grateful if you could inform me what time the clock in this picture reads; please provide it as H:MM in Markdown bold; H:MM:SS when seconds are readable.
**9:31**
